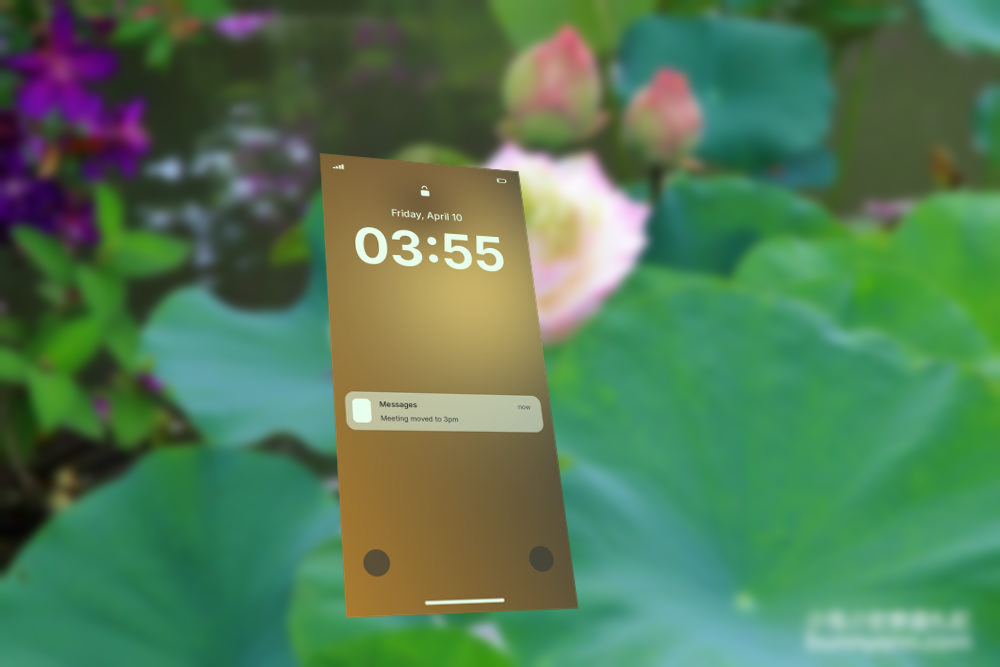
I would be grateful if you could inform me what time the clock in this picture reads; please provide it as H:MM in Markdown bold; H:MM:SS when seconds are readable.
**3:55**
